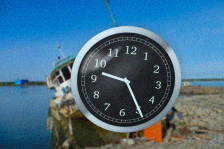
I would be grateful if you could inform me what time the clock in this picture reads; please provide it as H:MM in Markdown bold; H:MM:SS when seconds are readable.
**9:25**
